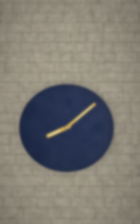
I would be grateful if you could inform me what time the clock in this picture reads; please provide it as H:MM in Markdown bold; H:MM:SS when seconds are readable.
**8:08**
